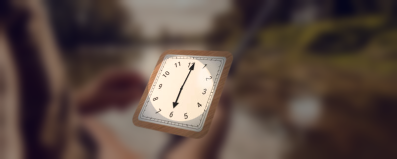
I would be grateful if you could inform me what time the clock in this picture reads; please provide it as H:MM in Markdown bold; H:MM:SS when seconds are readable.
**6:01**
